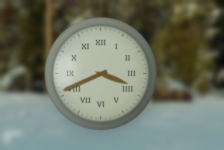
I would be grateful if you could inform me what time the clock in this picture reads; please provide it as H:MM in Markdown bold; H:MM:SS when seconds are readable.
**3:41**
